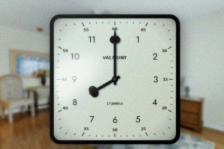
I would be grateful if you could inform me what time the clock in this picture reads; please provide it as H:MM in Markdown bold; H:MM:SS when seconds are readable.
**8:00**
